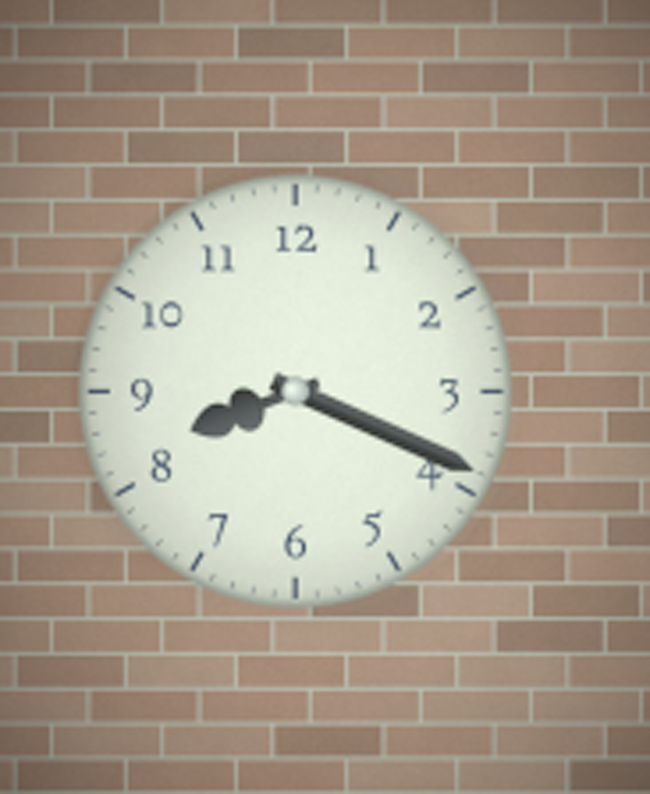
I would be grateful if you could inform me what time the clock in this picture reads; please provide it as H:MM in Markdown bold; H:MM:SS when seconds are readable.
**8:19**
